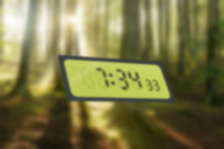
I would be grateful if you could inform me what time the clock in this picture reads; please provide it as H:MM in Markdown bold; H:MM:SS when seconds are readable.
**7:34:33**
